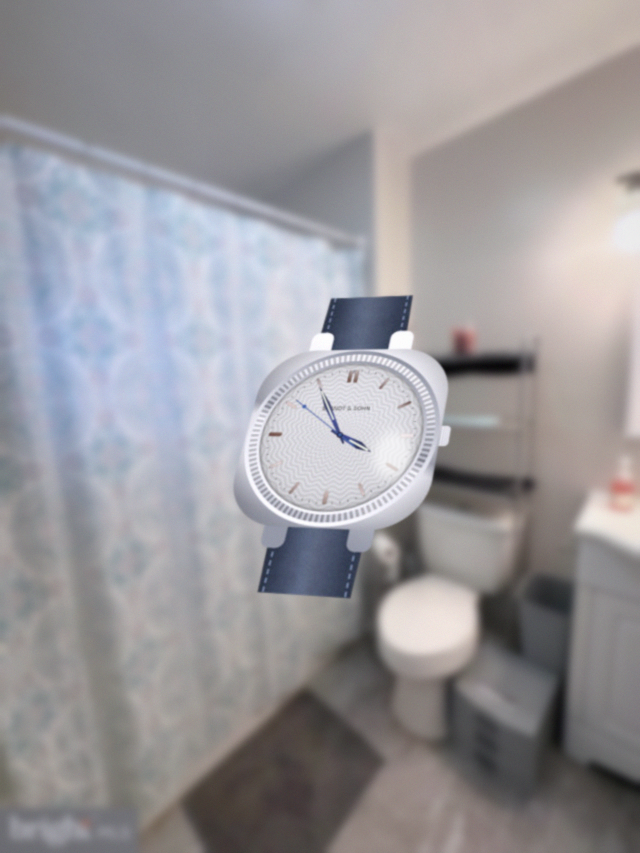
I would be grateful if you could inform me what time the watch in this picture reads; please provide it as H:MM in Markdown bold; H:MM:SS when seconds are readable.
**3:54:51**
